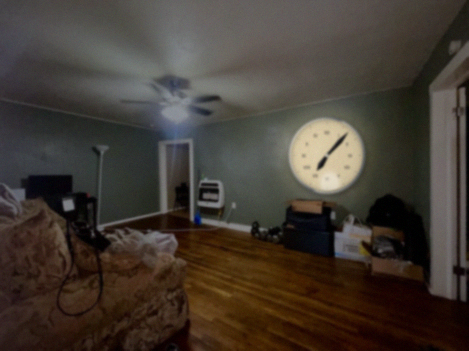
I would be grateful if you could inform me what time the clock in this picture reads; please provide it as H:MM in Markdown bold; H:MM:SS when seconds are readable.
**7:07**
